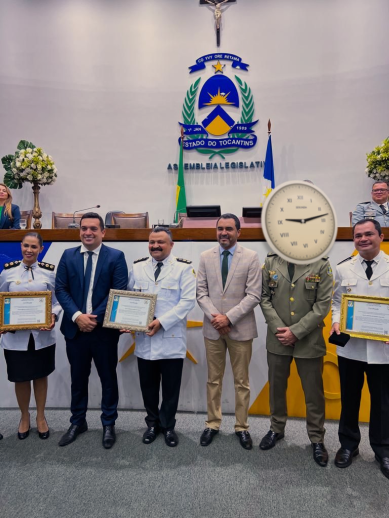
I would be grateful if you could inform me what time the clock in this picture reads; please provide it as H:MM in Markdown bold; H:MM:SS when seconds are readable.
**9:13**
